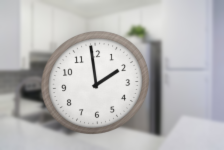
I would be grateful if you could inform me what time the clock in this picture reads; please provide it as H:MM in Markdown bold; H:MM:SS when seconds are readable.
**1:59**
